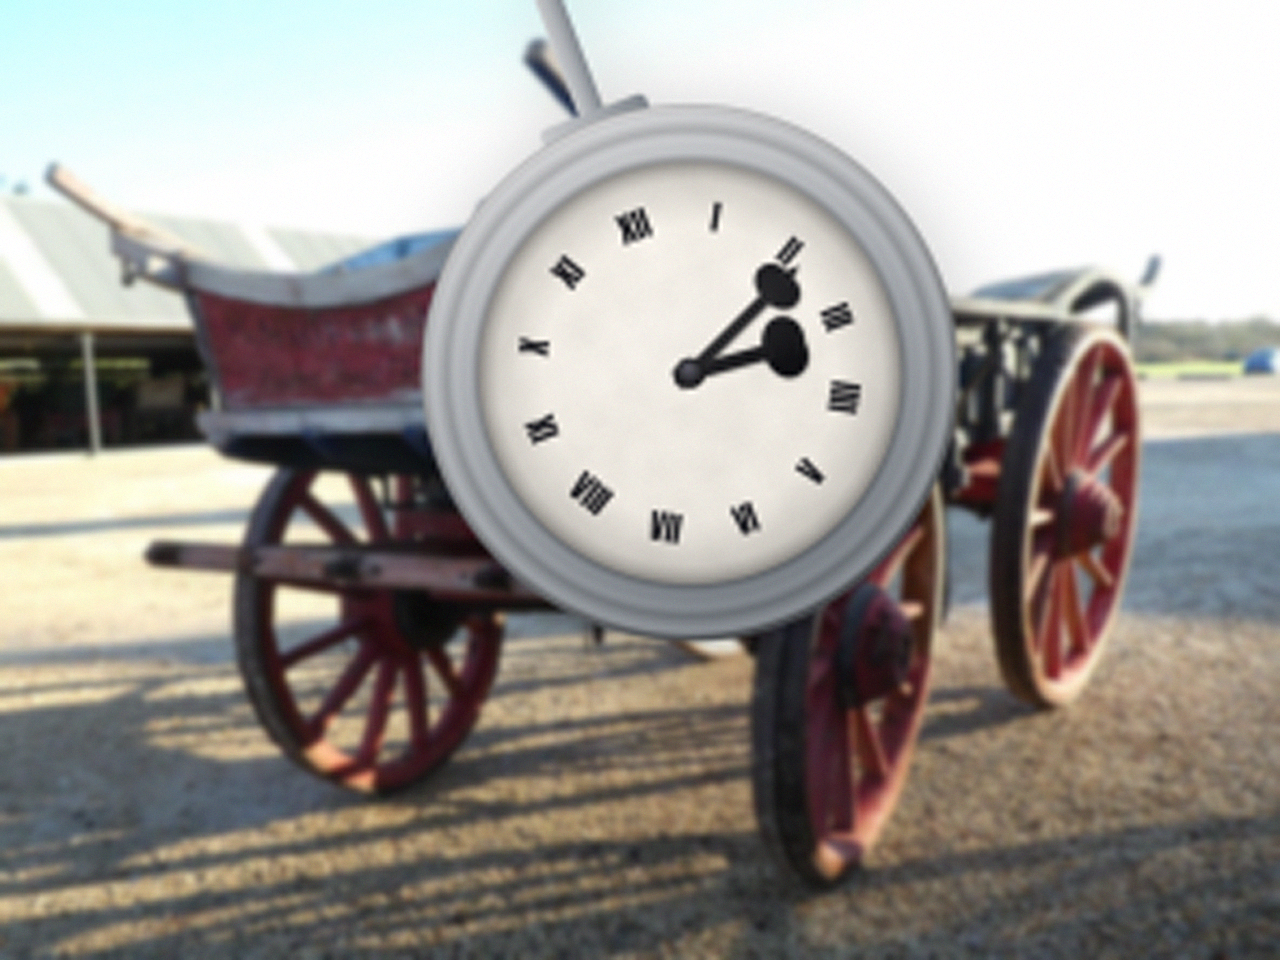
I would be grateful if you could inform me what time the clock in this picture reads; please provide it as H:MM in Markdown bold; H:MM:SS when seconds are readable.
**3:11**
